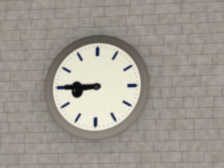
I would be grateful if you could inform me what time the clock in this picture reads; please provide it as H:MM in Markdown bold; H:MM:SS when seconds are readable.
**8:45**
